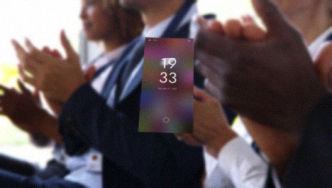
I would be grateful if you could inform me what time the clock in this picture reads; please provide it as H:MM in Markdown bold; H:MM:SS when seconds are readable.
**19:33**
